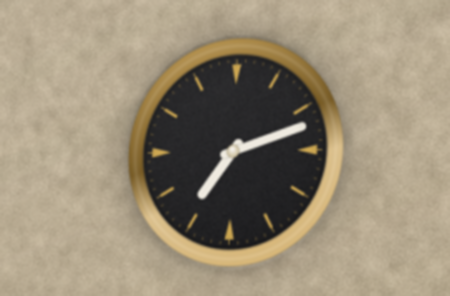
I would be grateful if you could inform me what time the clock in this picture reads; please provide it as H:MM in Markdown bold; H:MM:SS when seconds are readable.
**7:12**
